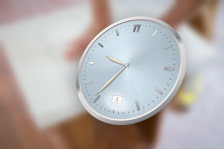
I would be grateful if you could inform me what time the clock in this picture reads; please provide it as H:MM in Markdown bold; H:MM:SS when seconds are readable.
**9:36**
